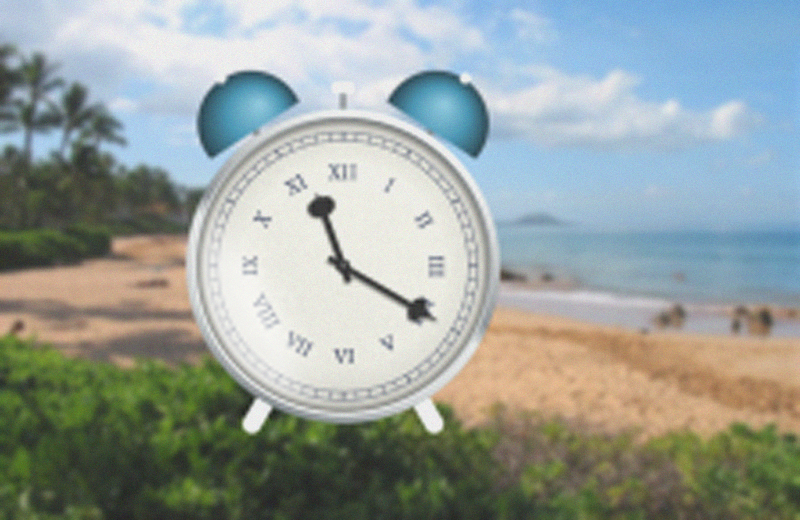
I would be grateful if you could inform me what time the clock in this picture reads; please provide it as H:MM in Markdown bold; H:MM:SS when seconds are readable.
**11:20**
